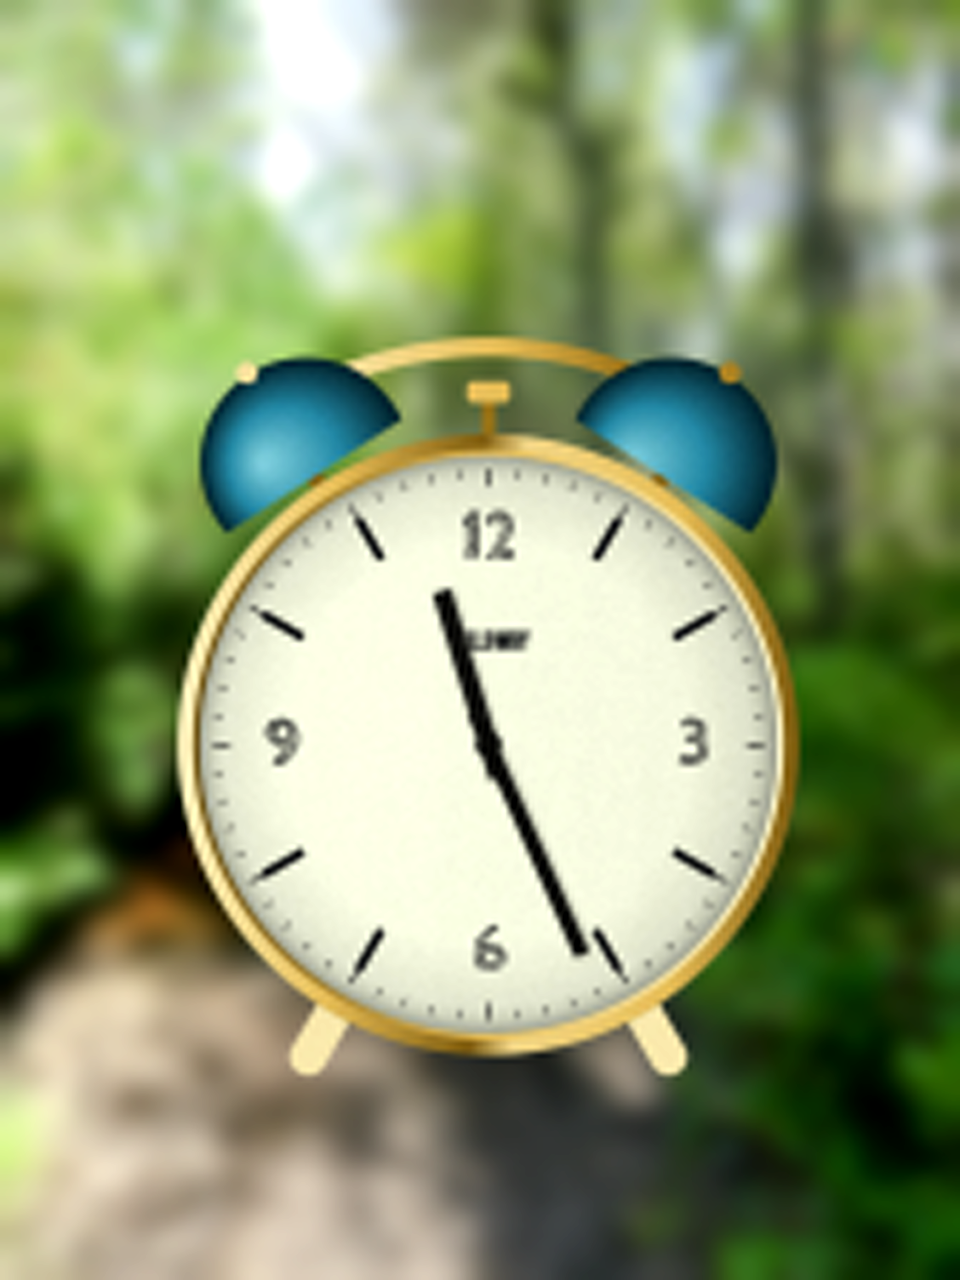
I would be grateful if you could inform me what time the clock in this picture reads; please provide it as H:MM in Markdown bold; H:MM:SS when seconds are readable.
**11:26**
